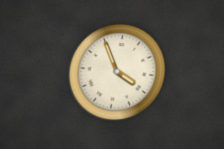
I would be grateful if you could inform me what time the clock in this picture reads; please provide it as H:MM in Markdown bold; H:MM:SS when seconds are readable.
**3:55**
